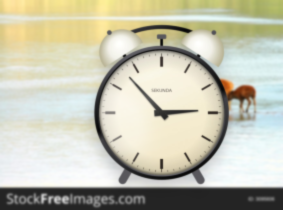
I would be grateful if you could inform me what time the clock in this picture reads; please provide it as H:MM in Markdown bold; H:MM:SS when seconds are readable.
**2:53**
